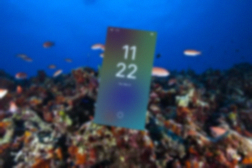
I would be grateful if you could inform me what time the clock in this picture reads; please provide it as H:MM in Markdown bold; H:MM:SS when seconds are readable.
**11:22**
